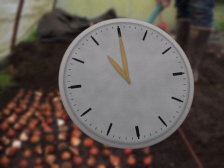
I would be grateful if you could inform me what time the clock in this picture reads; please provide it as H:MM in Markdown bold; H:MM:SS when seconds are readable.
**11:00**
